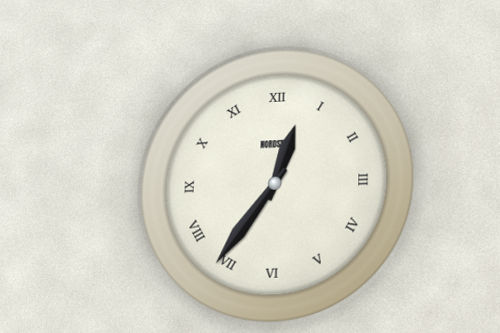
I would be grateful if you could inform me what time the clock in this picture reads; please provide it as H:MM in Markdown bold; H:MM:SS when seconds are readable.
**12:36**
